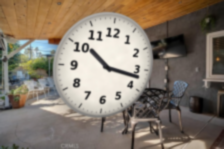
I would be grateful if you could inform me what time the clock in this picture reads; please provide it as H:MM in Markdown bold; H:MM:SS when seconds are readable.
**10:17**
